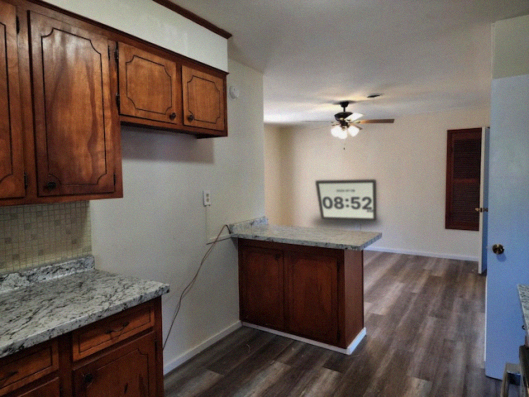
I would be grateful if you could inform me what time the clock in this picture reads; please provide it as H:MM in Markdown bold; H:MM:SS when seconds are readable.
**8:52**
